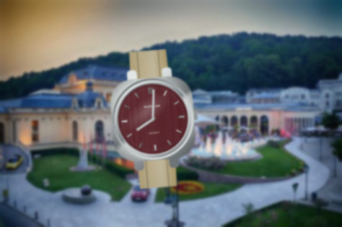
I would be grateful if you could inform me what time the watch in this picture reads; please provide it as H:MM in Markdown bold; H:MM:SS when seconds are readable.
**8:01**
